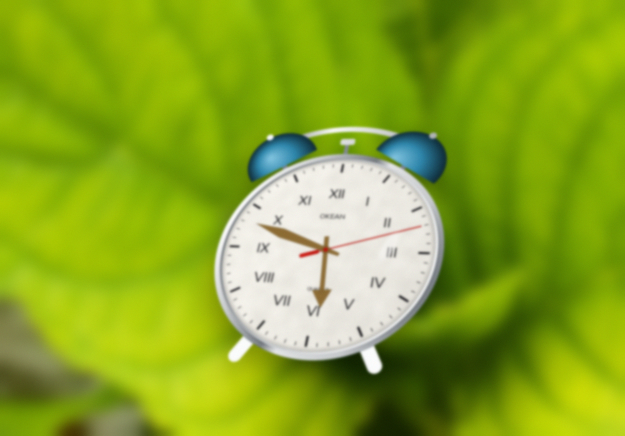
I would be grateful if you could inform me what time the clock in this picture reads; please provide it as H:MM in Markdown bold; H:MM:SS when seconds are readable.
**5:48:12**
